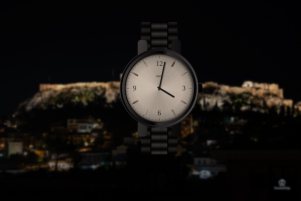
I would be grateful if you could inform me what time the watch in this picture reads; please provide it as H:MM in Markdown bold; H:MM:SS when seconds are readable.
**4:02**
